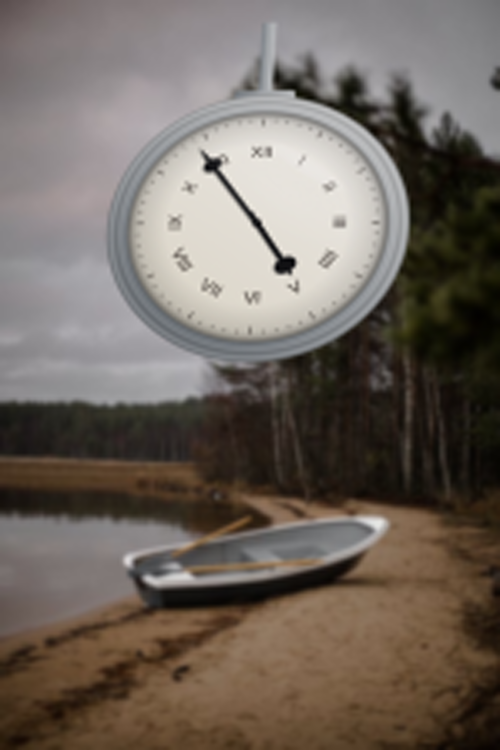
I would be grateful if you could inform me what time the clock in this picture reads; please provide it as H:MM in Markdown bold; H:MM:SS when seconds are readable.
**4:54**
